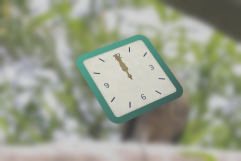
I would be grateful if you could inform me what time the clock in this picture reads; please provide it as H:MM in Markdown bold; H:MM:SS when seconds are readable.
**12:00**
